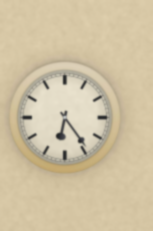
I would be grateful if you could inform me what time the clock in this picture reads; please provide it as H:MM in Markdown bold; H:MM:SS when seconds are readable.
**6:24**
